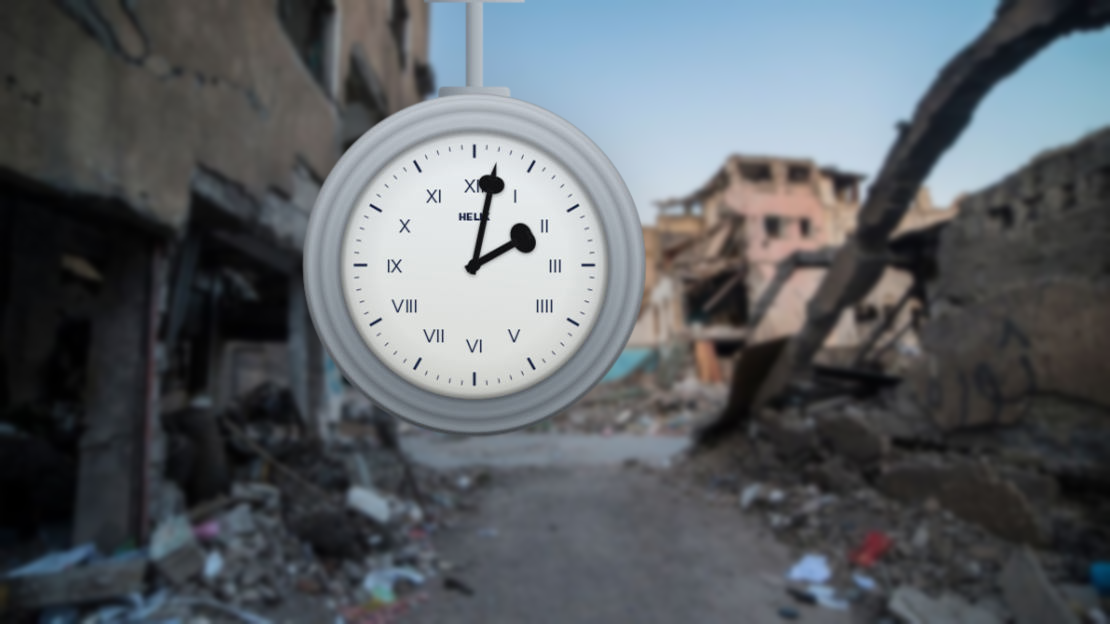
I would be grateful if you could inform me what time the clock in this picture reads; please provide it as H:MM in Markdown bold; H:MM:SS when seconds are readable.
**2:02**
